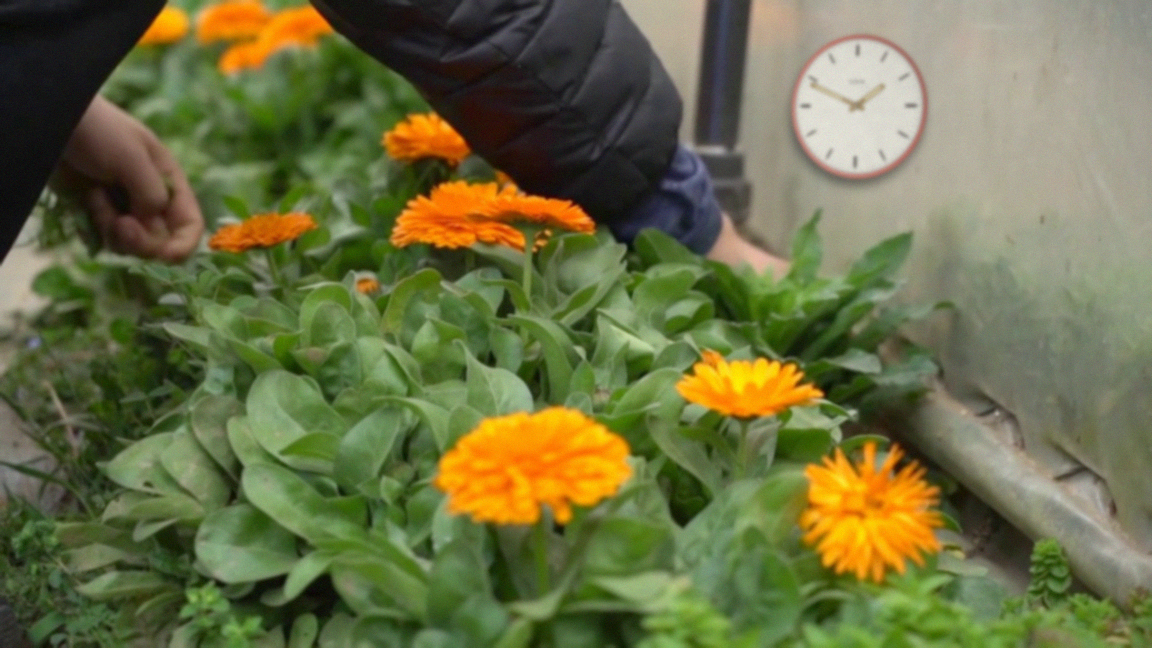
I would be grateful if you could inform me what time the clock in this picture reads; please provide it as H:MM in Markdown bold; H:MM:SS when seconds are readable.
**1:49**
